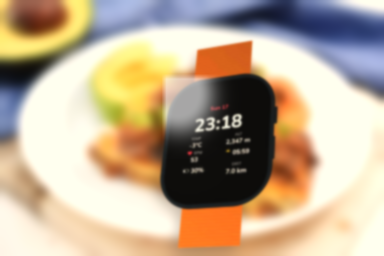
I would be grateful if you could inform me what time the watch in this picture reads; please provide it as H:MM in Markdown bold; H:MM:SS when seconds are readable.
**23:18**
